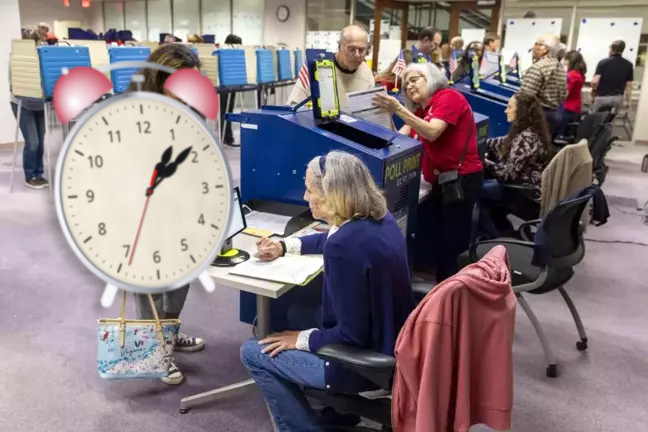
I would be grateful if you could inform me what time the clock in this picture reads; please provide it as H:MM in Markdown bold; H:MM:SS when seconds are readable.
**1:08:34**
